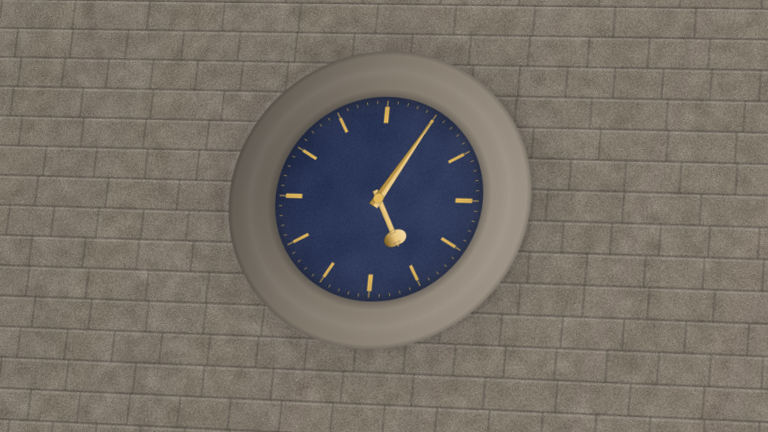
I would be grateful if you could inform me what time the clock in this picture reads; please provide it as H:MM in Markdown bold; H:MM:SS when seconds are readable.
**5:05**
